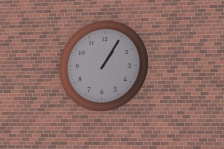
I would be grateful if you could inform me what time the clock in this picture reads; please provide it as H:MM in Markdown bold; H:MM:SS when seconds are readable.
**1:05**
